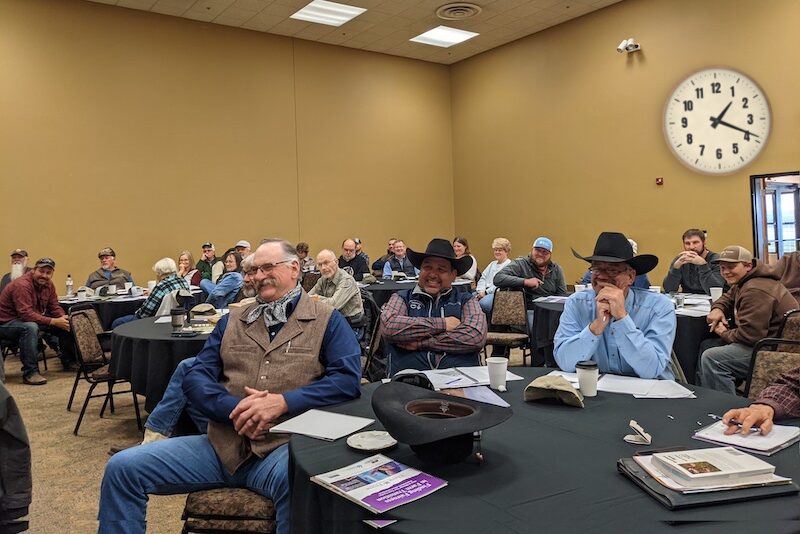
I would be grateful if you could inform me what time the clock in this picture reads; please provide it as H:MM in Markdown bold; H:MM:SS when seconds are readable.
**1:19**
